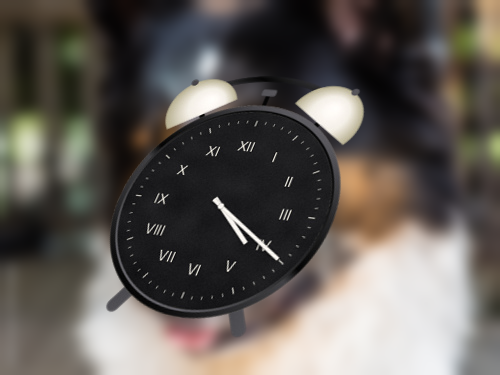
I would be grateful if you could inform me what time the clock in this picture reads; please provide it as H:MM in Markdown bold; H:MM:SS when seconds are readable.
**4:20**
